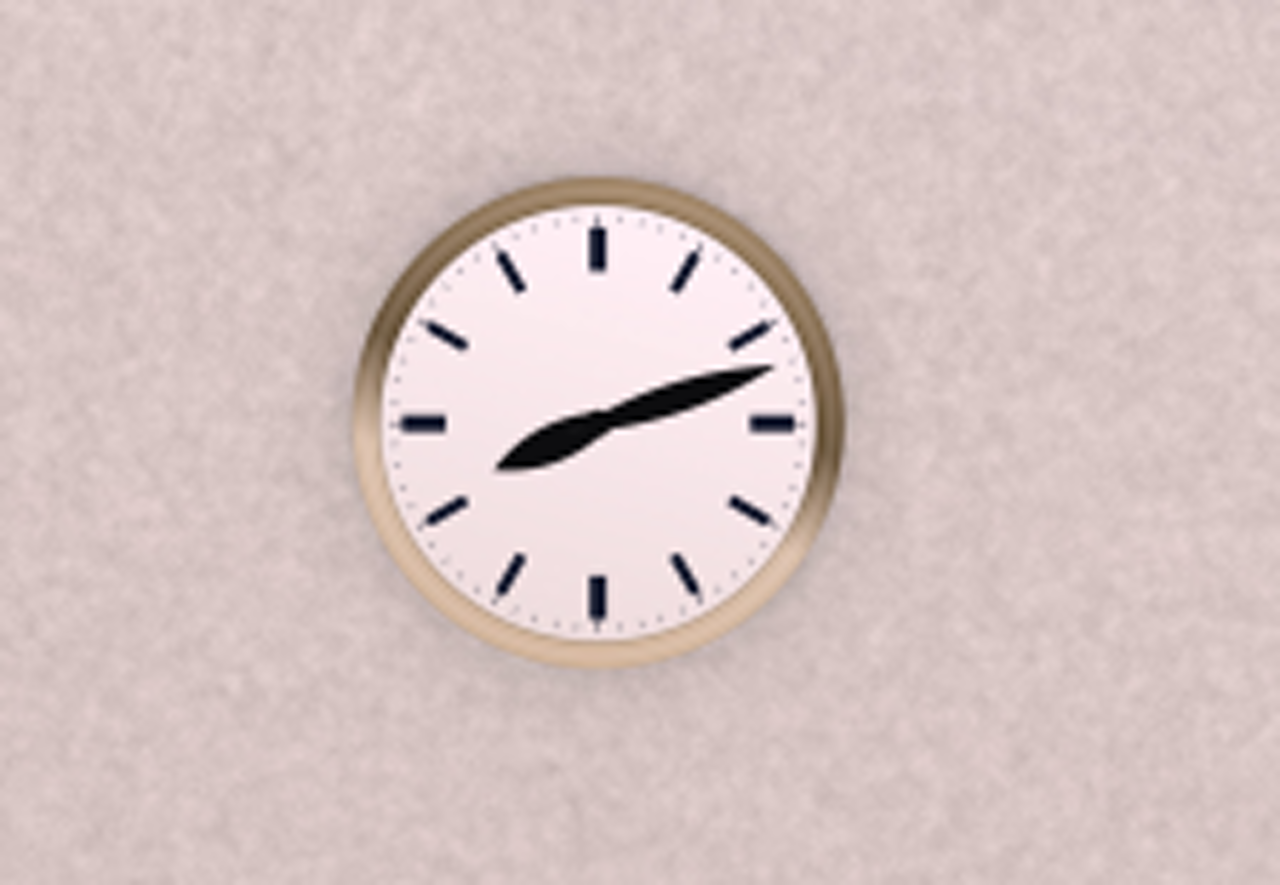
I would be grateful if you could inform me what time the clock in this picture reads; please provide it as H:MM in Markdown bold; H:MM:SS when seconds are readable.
**8:12**
